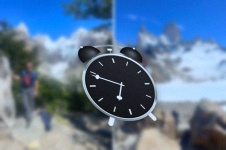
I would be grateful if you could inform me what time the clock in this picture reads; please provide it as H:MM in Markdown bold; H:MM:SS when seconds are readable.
**6:49**
